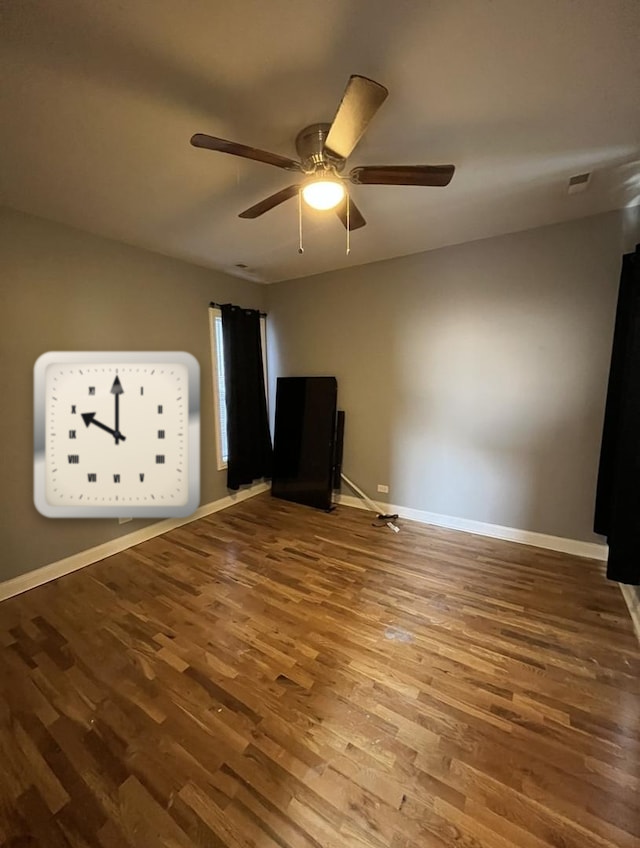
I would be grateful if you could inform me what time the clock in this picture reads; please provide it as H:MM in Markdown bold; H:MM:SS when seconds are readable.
**10:00**
